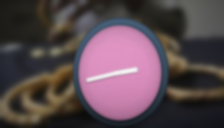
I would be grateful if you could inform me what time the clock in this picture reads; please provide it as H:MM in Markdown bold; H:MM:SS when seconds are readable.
**2:43**
